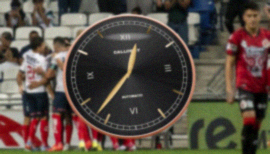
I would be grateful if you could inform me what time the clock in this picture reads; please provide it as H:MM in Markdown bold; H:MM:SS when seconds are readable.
**12:37**
